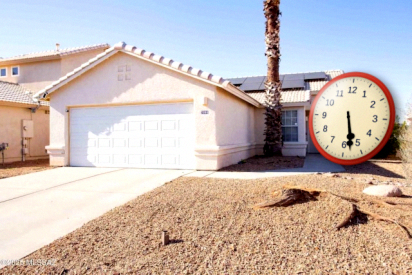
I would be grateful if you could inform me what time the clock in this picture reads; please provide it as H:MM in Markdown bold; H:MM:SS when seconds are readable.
**5:28**
